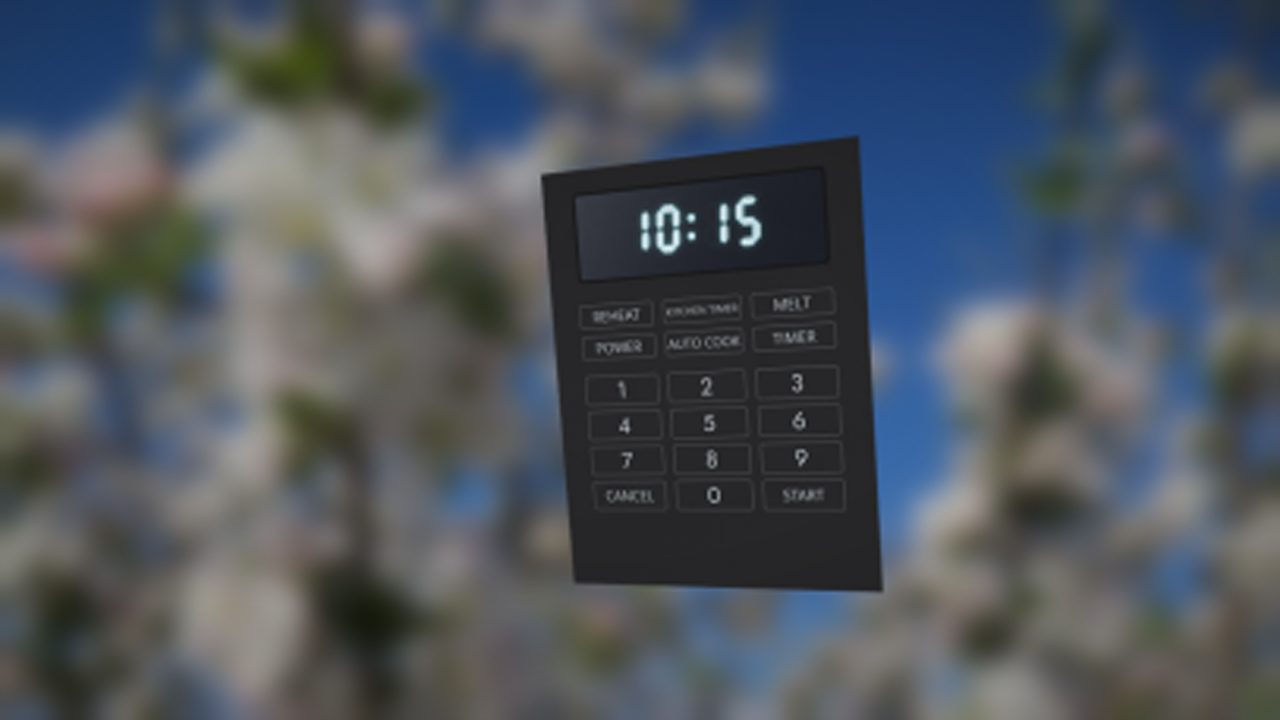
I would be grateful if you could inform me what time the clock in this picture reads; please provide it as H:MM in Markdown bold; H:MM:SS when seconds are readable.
**10:15**
